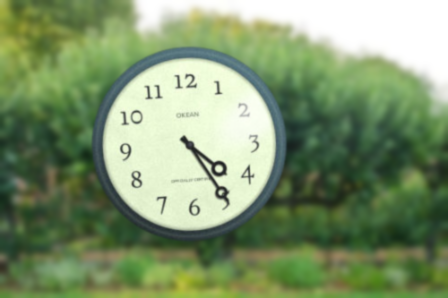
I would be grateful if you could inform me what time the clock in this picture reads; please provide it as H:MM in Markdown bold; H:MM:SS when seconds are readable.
**4:25**
